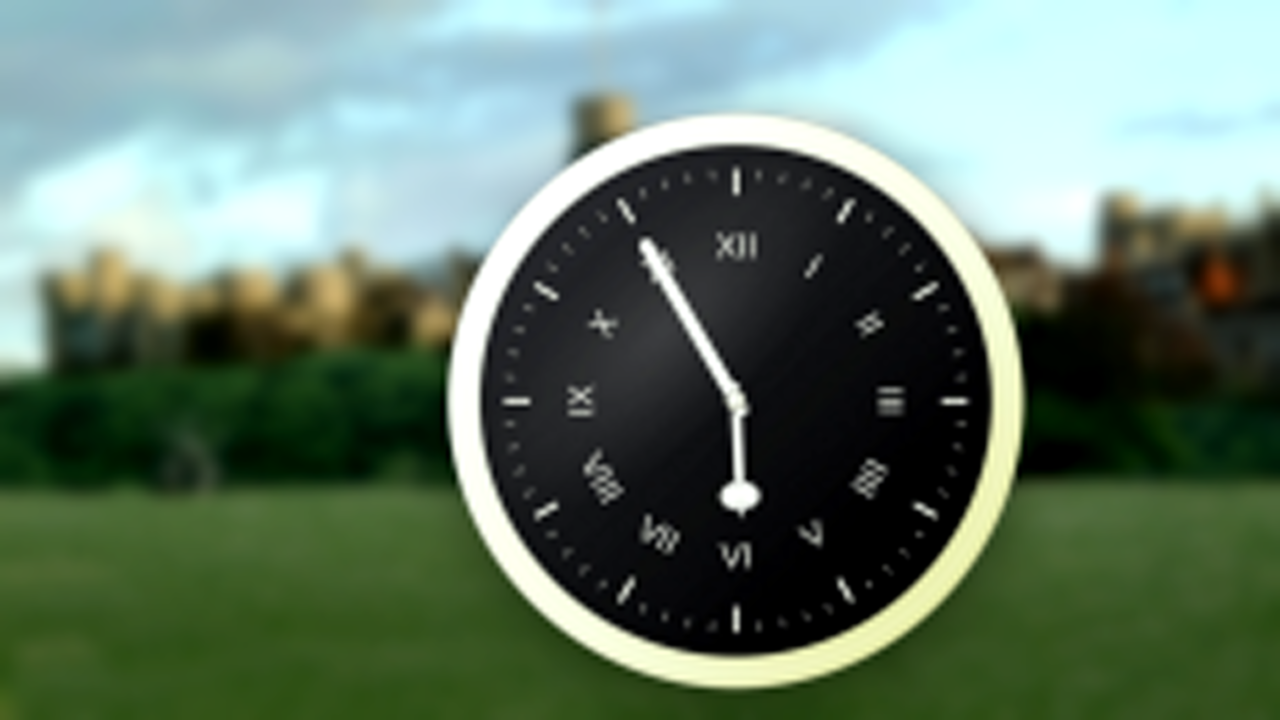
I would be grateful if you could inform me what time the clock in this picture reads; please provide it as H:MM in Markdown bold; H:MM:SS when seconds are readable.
**5:55**
